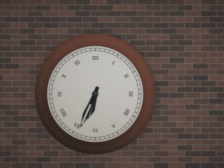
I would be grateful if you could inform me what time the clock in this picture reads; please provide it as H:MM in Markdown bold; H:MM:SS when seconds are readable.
**6:34**
